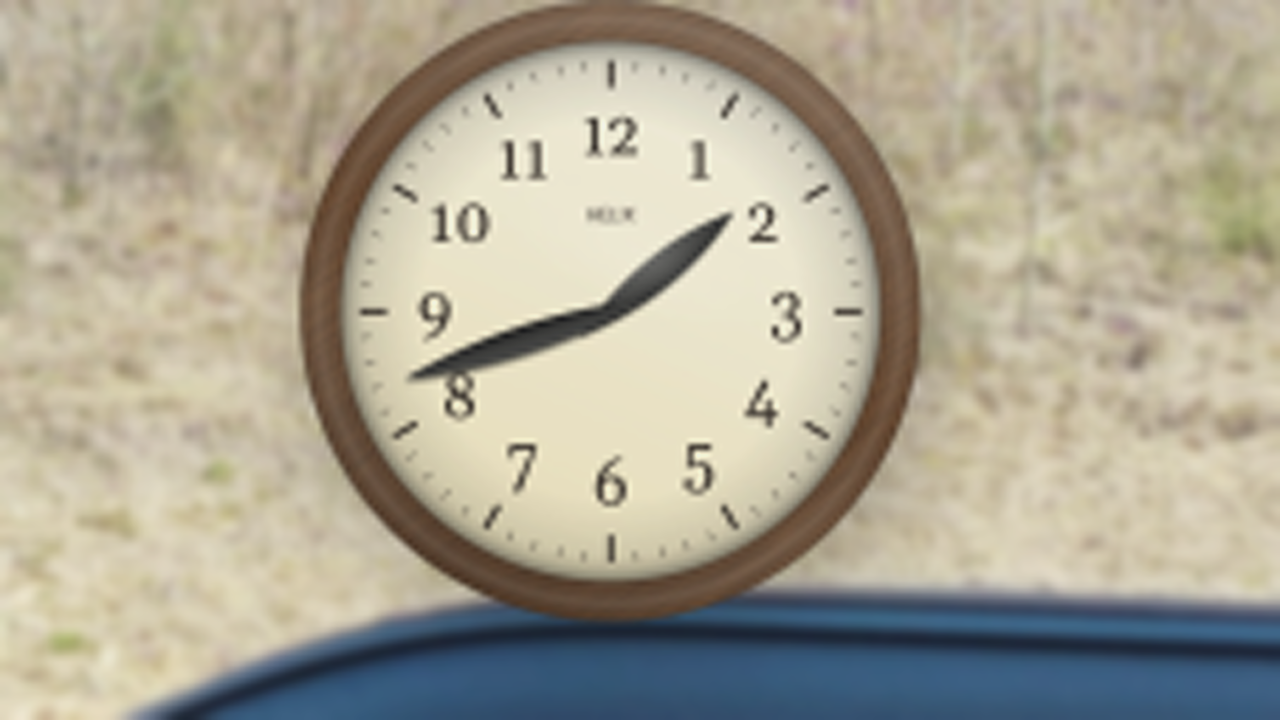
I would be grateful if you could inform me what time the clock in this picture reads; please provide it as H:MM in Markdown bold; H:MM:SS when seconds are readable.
**1:42**
